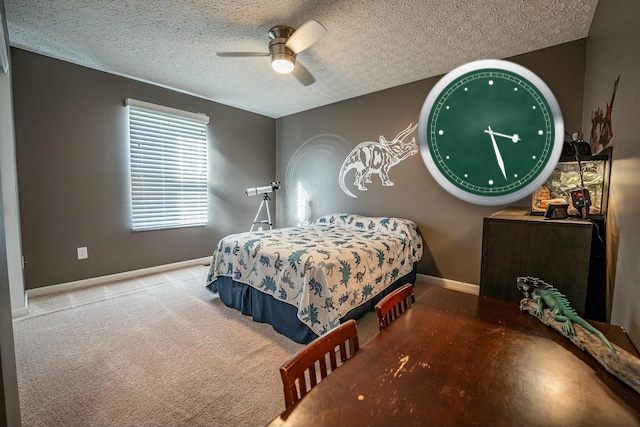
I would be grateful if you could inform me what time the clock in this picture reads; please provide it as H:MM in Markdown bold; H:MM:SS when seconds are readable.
**3:27**
